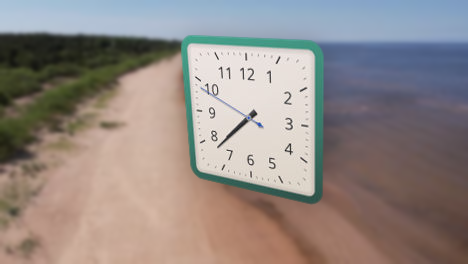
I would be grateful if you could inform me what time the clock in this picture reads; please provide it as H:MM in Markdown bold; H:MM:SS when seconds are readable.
**7:37:49**
